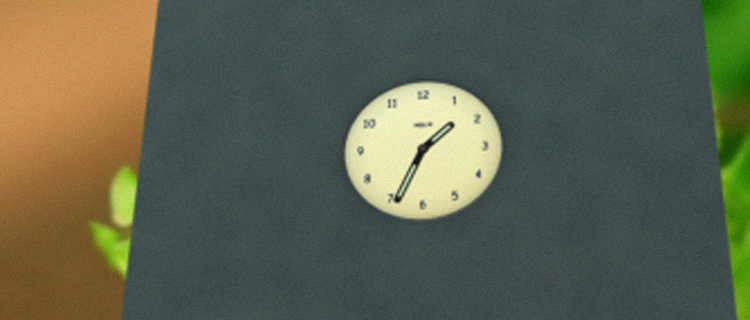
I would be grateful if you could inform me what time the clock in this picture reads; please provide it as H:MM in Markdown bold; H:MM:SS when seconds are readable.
**1:34**
